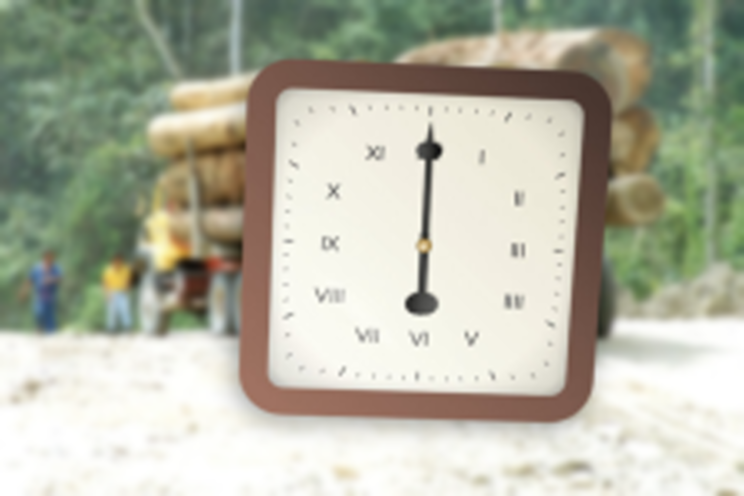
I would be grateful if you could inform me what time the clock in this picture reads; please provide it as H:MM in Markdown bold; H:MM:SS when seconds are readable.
**6:00**
